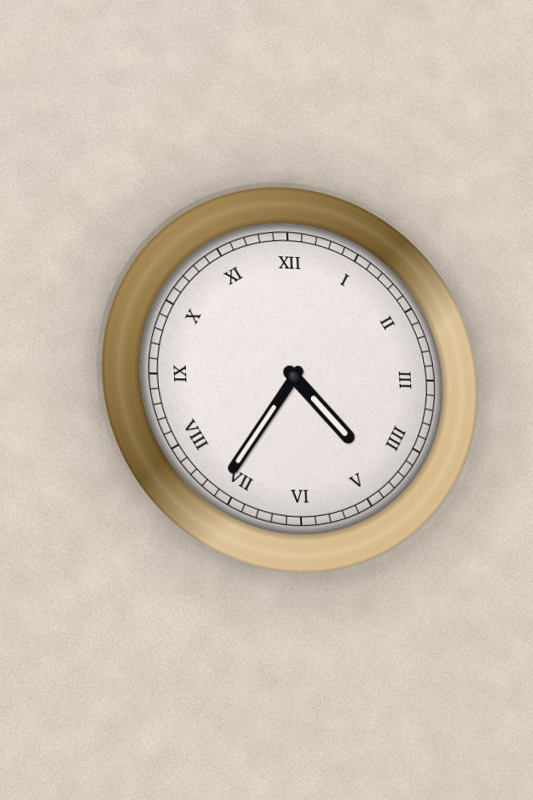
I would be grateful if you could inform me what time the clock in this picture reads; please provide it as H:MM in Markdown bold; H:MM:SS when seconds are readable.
**4:36**
